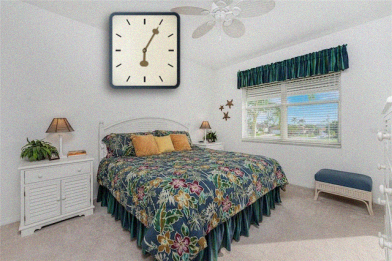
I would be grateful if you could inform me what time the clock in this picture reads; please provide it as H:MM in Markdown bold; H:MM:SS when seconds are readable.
**6:05**
